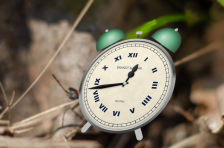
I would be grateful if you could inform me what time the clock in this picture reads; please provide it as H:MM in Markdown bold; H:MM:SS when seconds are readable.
**12:43**
